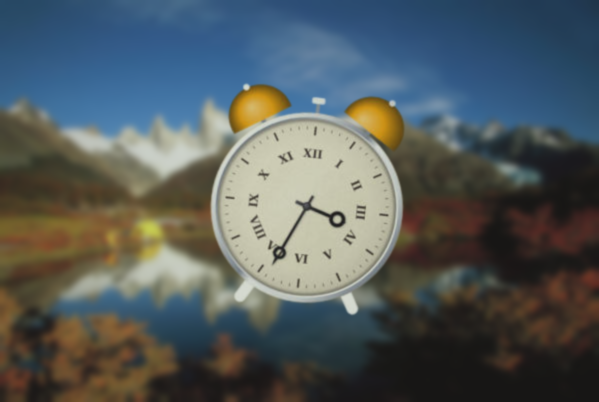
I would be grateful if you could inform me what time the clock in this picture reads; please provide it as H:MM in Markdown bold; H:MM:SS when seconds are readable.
**3:34**
